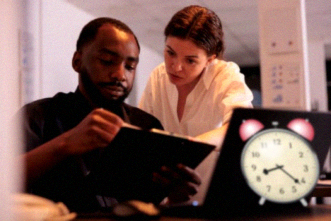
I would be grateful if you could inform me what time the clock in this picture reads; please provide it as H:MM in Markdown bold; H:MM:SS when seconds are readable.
**8:22**
